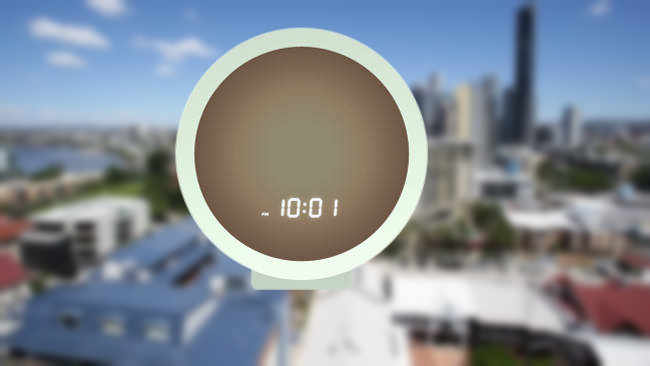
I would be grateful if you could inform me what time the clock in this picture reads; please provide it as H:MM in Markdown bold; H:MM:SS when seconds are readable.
**10:01**
